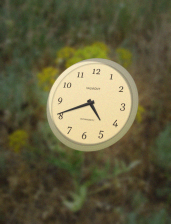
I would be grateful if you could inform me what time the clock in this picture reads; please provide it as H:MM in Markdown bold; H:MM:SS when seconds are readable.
**4:41**
